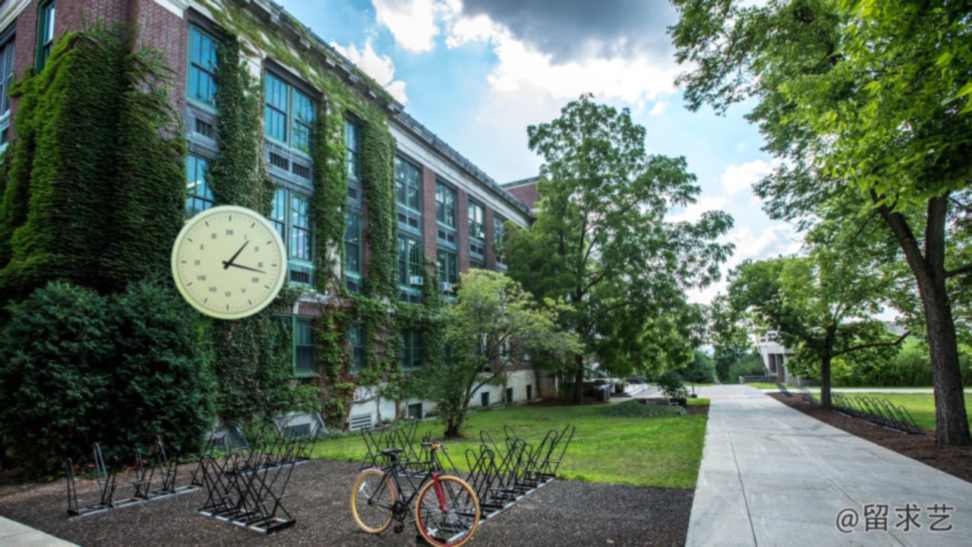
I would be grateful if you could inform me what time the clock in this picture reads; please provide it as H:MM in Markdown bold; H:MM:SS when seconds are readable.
**1:17**
